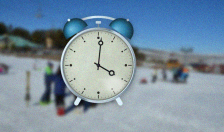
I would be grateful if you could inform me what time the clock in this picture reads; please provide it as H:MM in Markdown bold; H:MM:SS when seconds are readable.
**4:01**
